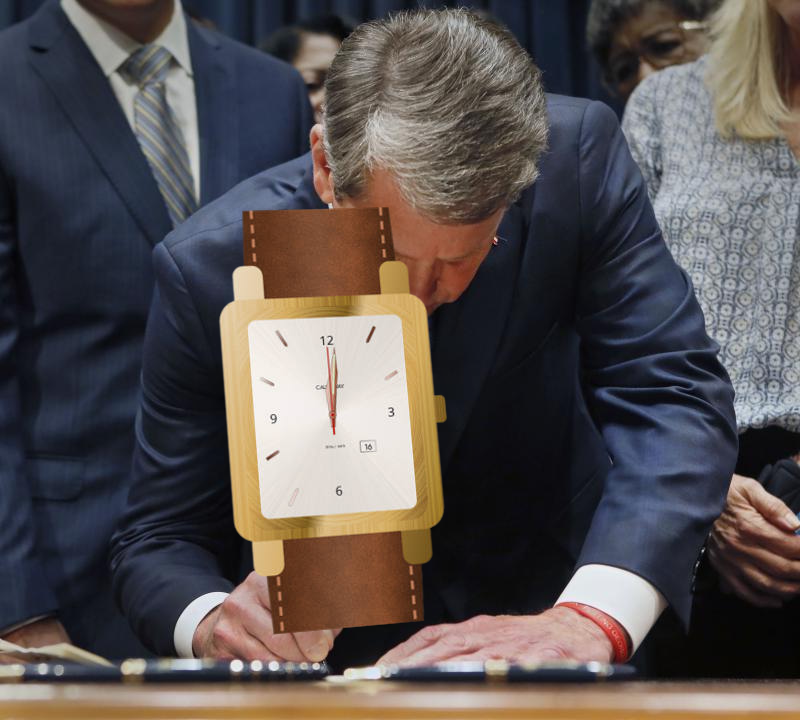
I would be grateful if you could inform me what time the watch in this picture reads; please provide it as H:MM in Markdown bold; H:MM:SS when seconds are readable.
**12:01:00**
